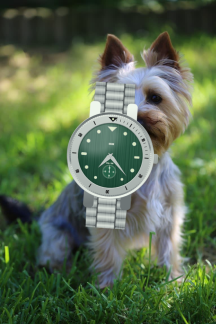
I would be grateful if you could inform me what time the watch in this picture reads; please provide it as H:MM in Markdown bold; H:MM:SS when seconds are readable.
**7:23**
